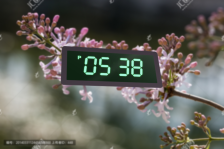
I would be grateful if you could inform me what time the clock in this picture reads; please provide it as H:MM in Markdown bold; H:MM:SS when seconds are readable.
**5:38**
